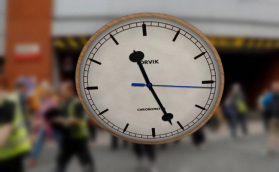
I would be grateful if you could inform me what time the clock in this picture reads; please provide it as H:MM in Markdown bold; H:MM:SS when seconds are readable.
**11:26:16**
